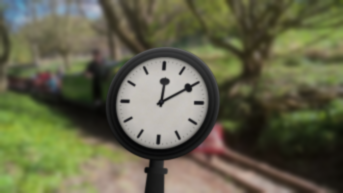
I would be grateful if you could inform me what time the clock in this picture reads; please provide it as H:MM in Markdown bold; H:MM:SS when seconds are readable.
**12:10**
